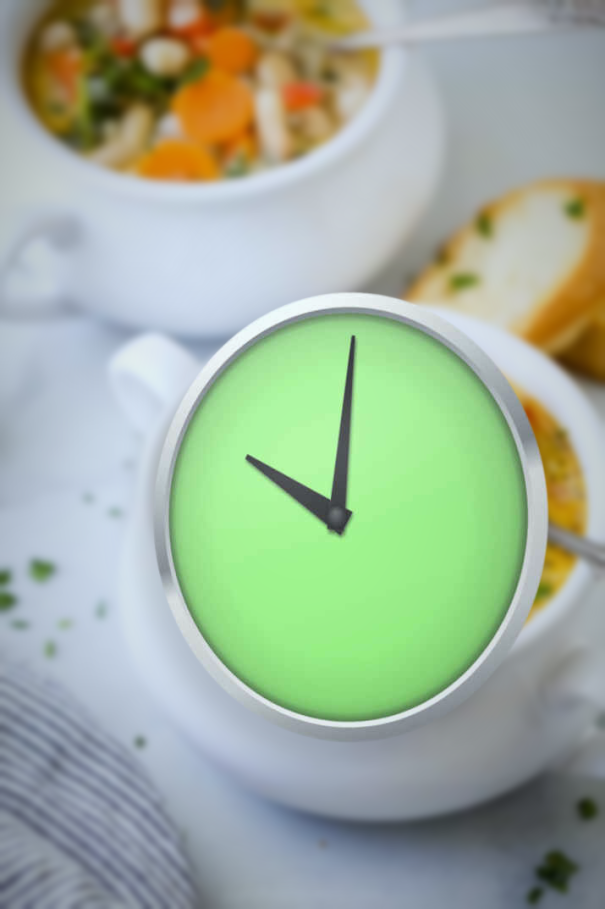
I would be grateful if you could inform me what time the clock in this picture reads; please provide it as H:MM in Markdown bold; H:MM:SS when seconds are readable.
**10:01**
